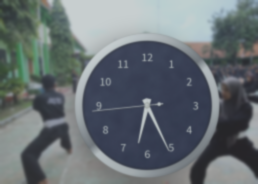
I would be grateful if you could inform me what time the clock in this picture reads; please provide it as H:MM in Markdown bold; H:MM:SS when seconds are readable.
**6:25:44**
